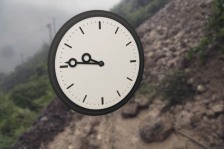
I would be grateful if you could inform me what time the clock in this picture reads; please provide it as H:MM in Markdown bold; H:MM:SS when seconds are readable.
**9:46**
